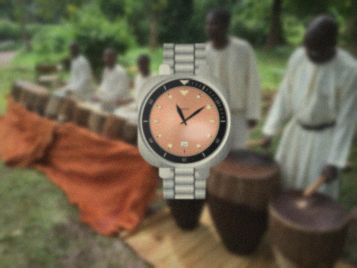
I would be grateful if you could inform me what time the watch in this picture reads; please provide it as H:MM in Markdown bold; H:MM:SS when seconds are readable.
**11:09**
